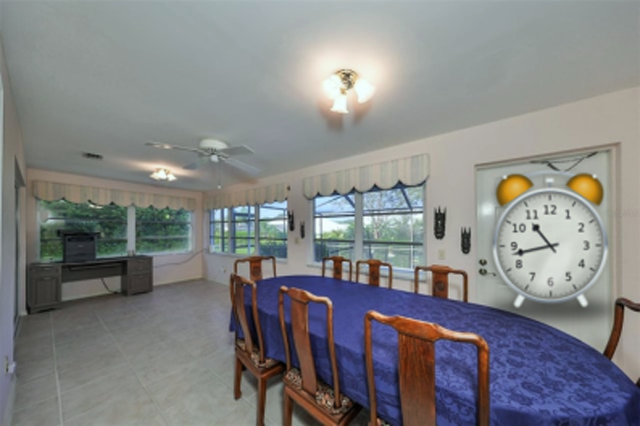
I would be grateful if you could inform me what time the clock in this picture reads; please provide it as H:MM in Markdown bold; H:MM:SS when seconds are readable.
**10:43**
